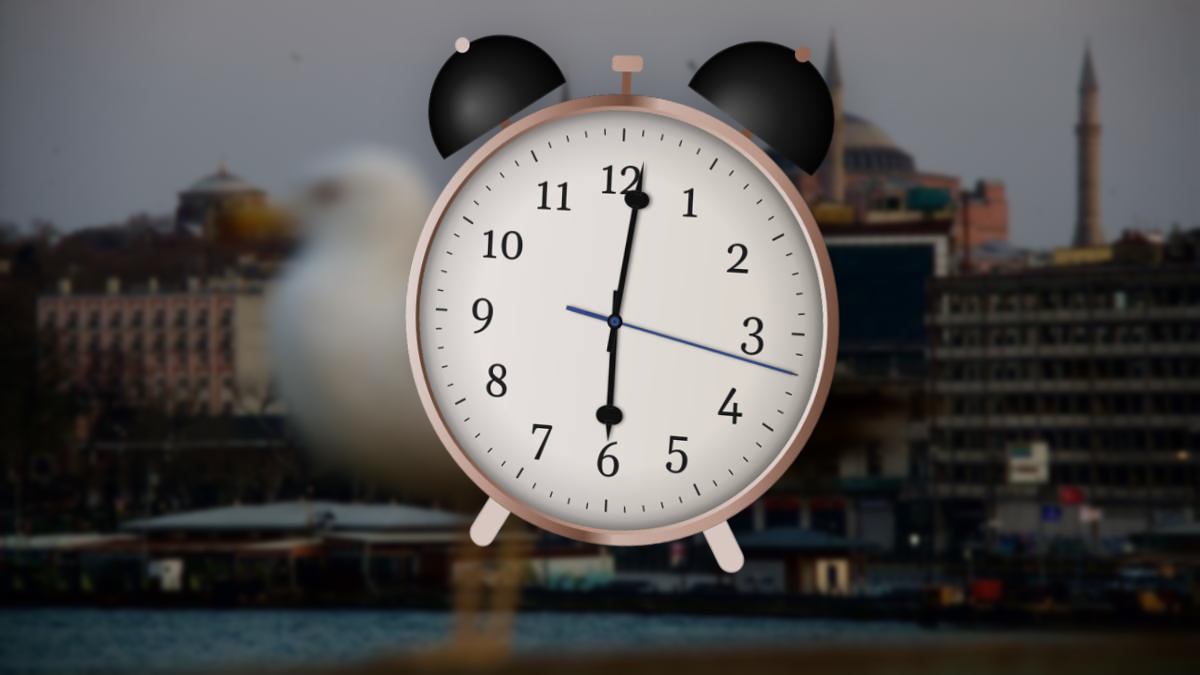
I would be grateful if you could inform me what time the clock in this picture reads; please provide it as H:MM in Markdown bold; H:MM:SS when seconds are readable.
**6:01:17**
